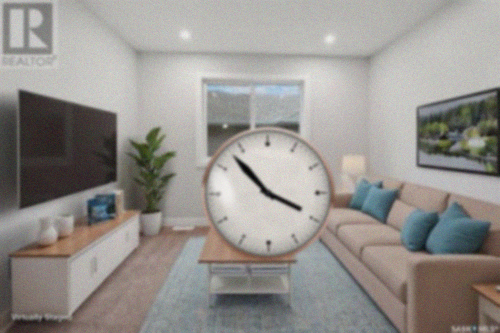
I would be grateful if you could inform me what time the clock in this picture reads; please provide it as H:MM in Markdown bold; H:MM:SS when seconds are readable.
**3:53**
